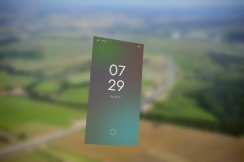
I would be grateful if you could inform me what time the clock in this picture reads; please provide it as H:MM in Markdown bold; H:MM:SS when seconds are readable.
**7:29**
